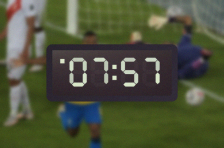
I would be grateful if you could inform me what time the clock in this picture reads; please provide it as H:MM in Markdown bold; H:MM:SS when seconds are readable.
**7:57**
